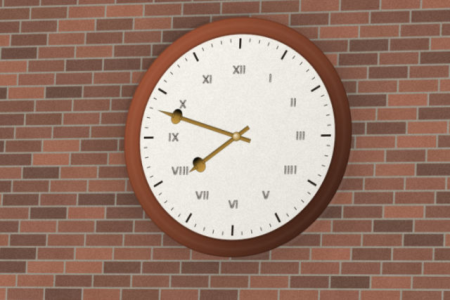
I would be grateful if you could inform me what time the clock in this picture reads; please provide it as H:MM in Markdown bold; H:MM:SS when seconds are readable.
**7:48**
